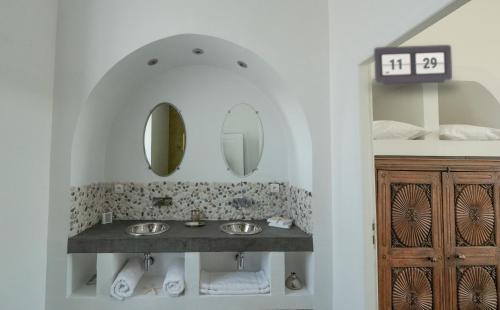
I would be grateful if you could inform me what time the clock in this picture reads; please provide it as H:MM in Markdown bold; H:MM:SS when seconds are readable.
**11:29**
